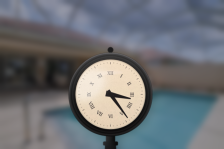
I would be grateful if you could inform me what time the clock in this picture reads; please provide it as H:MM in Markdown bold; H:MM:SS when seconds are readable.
**3:24**
